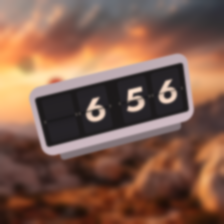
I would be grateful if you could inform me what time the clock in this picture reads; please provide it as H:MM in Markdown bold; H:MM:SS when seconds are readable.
**6:56**
